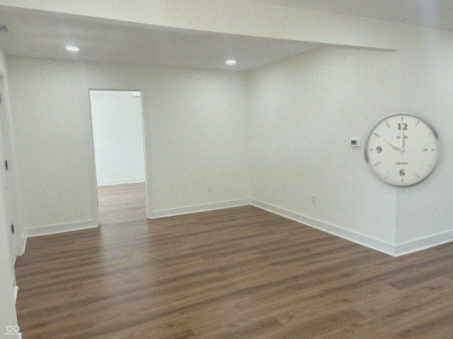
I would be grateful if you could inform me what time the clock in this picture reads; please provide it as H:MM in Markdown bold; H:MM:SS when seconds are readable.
**10:00**
